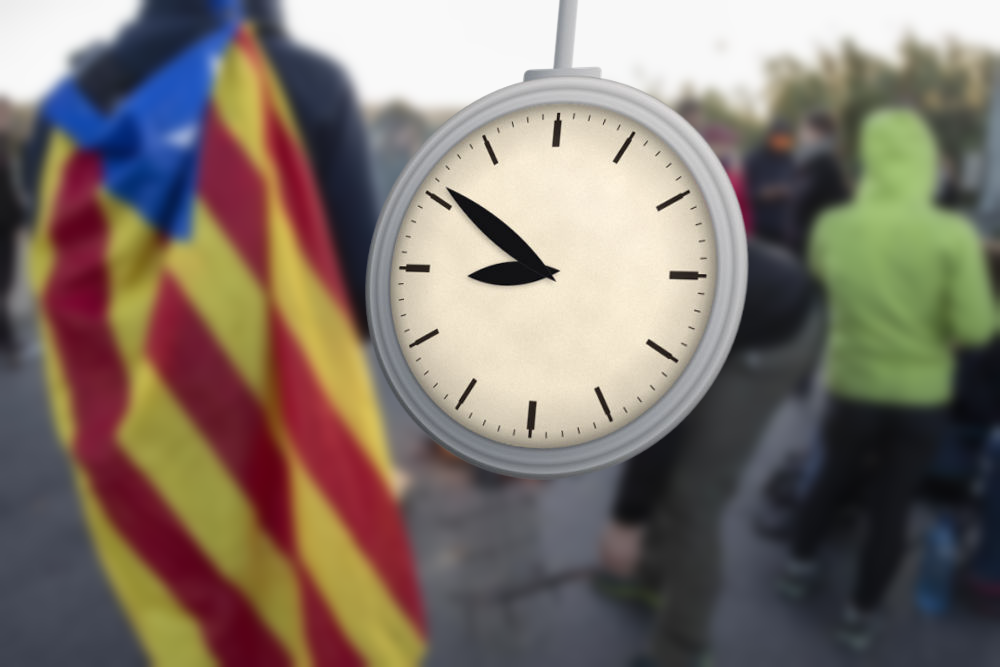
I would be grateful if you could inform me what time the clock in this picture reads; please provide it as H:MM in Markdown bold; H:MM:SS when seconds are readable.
**8:51**
